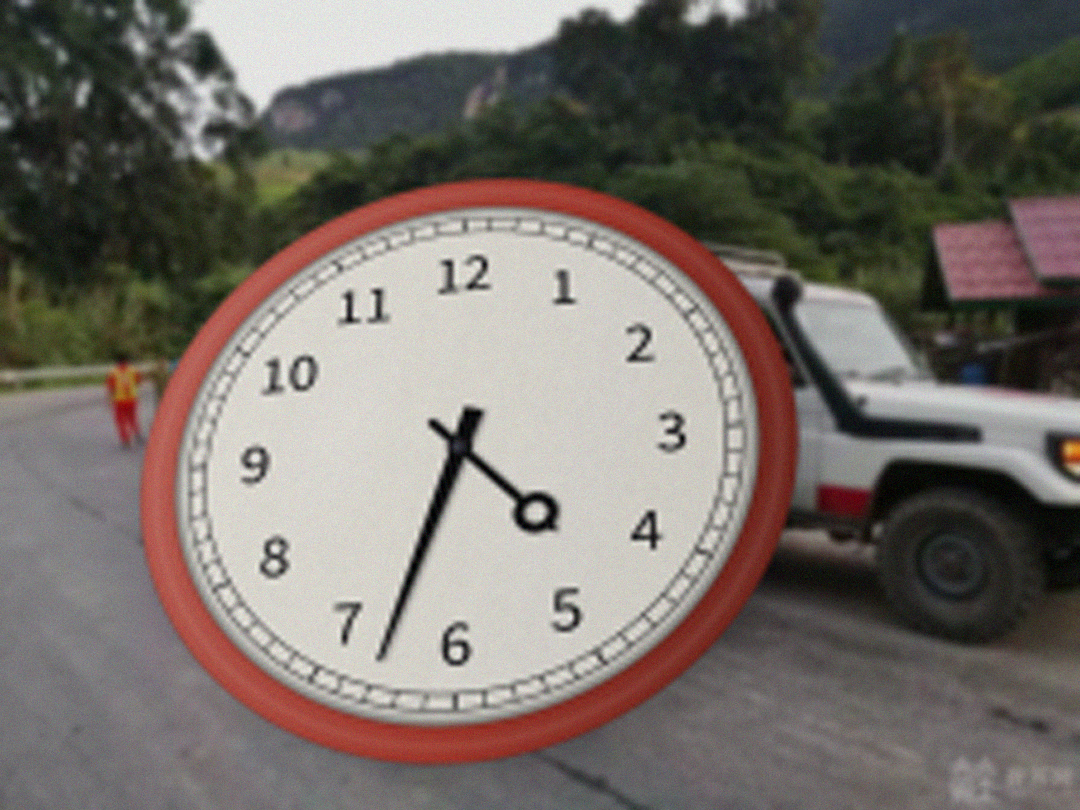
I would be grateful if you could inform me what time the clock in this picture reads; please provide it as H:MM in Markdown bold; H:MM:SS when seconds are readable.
**4:33**
